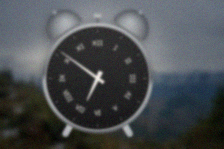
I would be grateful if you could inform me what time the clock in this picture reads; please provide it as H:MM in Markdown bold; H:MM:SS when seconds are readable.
**6:51**
